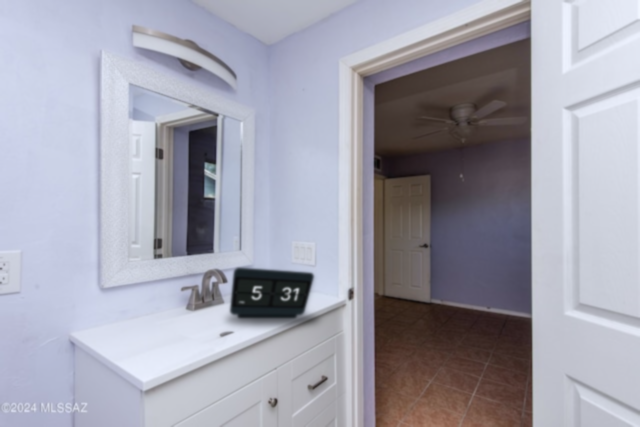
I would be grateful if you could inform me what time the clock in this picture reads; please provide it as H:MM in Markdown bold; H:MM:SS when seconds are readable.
**5:31**
